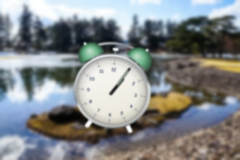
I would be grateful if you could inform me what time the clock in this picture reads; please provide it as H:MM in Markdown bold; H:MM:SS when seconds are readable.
**1:05**
